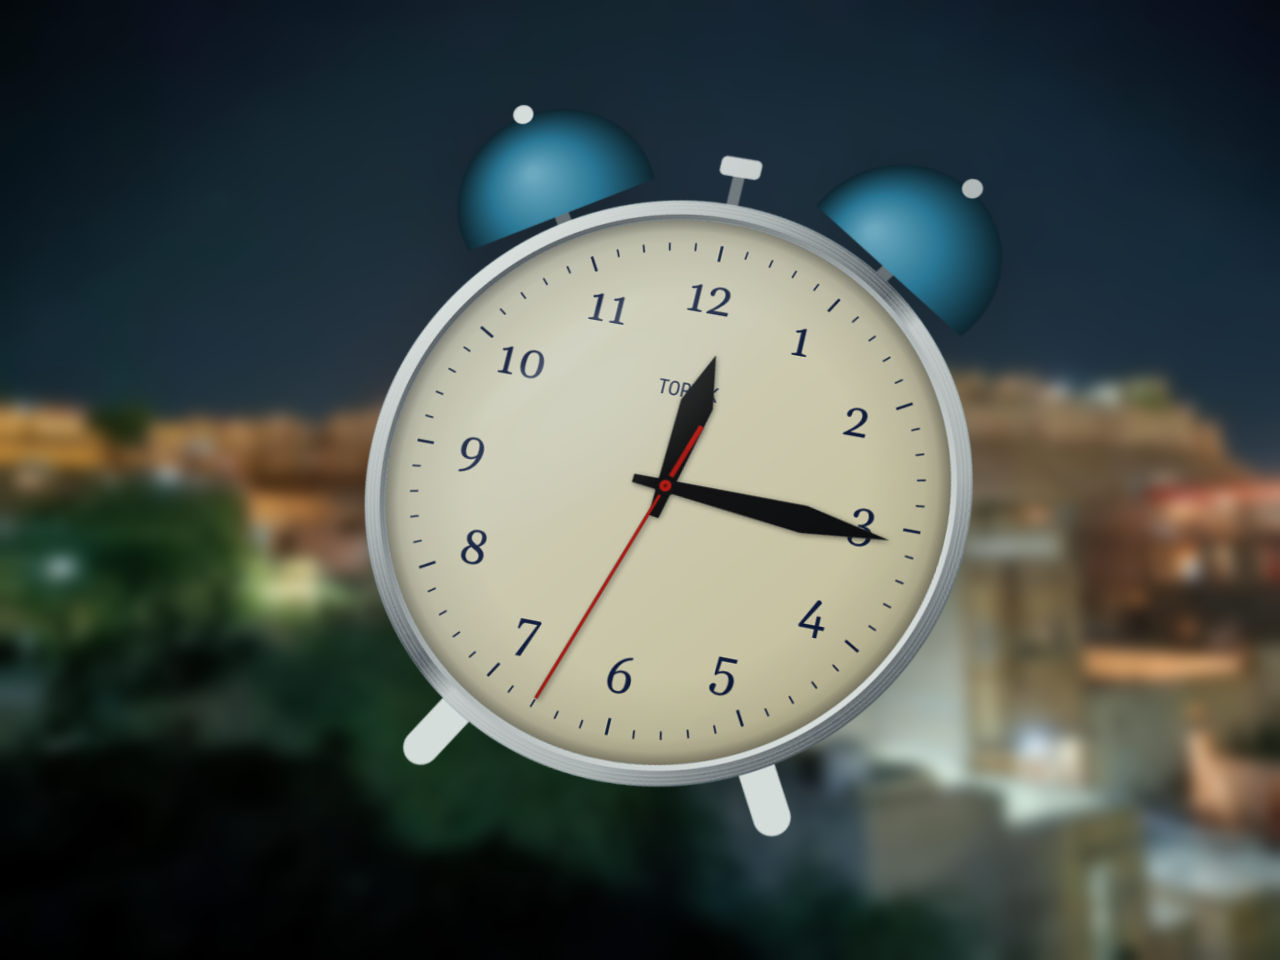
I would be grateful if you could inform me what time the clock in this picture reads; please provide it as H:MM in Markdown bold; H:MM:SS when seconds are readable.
**12:15:33**
